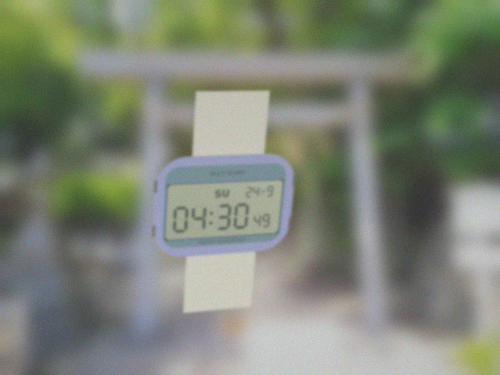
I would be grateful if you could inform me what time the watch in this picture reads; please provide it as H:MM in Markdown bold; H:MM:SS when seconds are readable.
**4:30:49**
